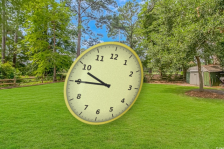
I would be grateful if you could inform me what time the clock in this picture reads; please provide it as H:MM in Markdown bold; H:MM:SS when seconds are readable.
**9:45**
